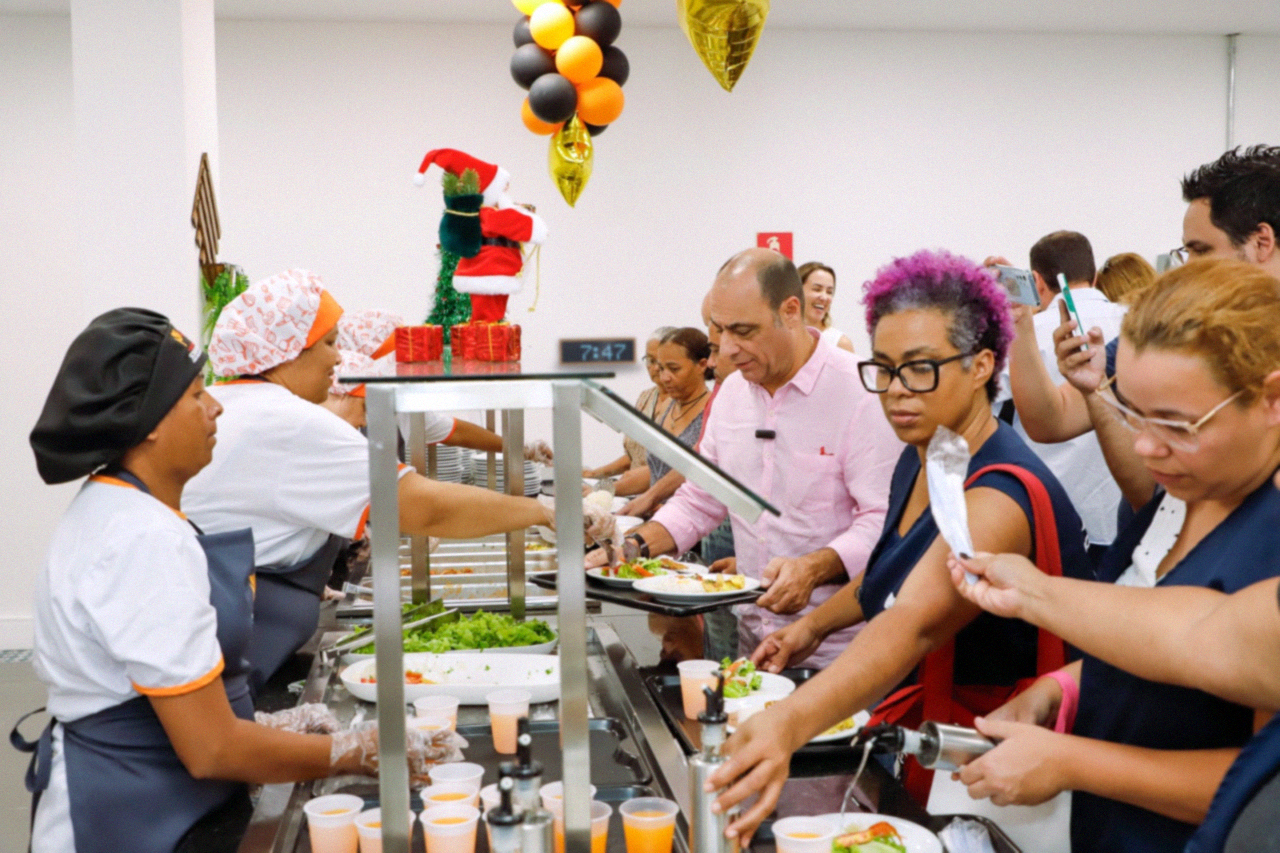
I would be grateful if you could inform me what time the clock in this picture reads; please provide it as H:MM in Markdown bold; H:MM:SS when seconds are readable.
**7:47**
